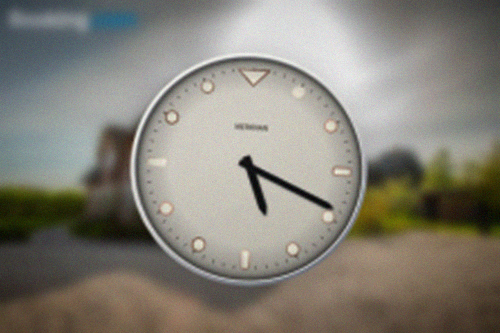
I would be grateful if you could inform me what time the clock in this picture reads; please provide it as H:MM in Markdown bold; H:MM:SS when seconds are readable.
**5:19**
